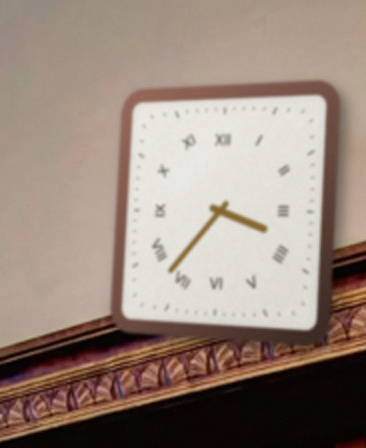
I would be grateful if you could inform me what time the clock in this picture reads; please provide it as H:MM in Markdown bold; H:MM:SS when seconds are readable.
**3:37**
